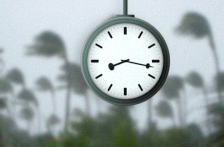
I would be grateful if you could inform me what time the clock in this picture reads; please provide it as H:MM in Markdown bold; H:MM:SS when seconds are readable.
**8:17**
